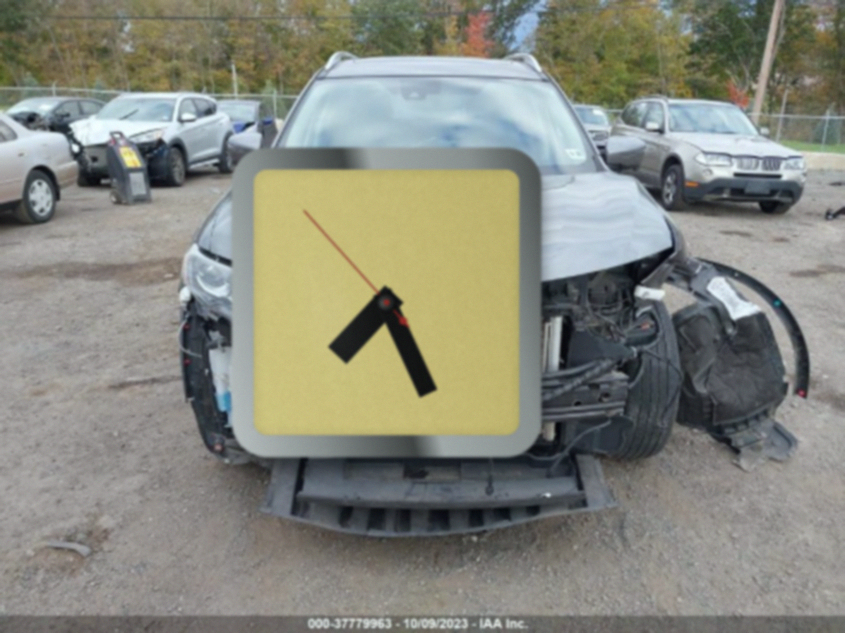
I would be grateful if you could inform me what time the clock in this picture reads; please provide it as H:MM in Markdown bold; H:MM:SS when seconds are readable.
**7:25:53**
